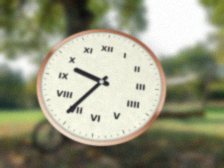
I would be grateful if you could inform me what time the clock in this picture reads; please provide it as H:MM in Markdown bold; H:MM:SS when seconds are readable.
**9:36**
